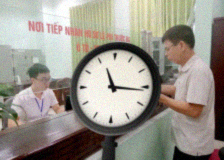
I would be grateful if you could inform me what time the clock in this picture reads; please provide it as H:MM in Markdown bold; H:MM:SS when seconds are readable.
**11:16**
